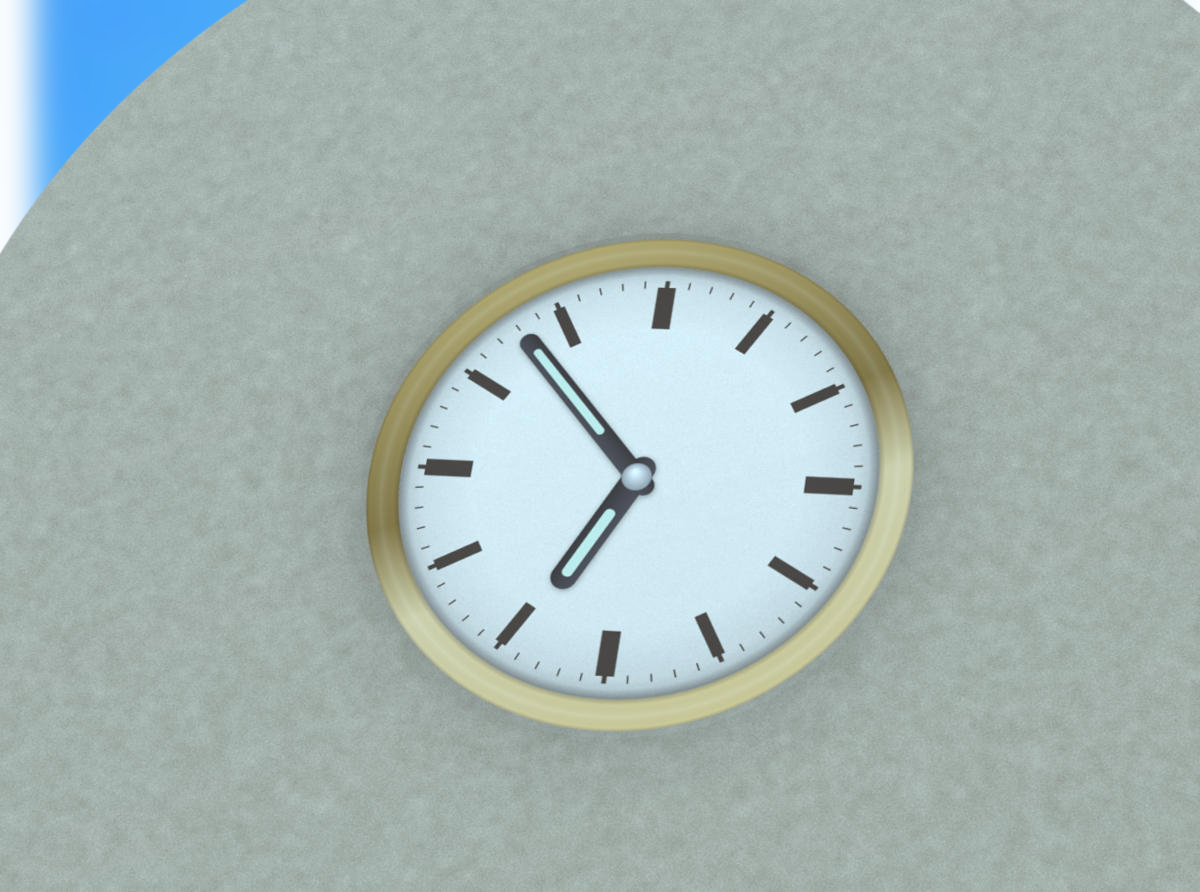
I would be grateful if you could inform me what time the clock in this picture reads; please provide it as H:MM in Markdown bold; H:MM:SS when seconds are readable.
**6:53**
